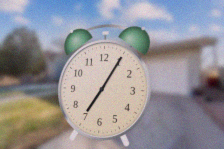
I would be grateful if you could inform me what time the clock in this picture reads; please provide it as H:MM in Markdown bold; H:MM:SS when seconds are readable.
**7:05**
